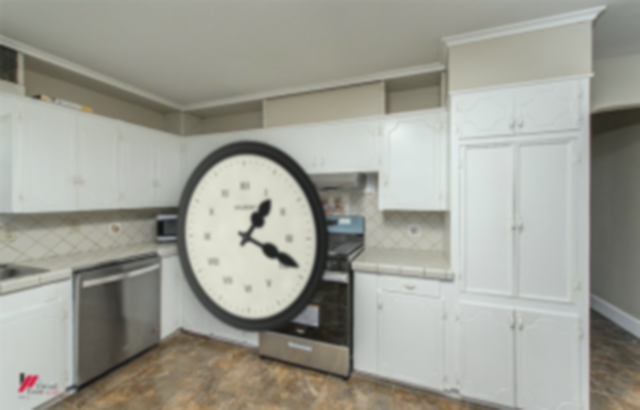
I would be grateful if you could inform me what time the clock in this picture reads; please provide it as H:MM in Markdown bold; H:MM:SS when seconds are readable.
**1:19**
